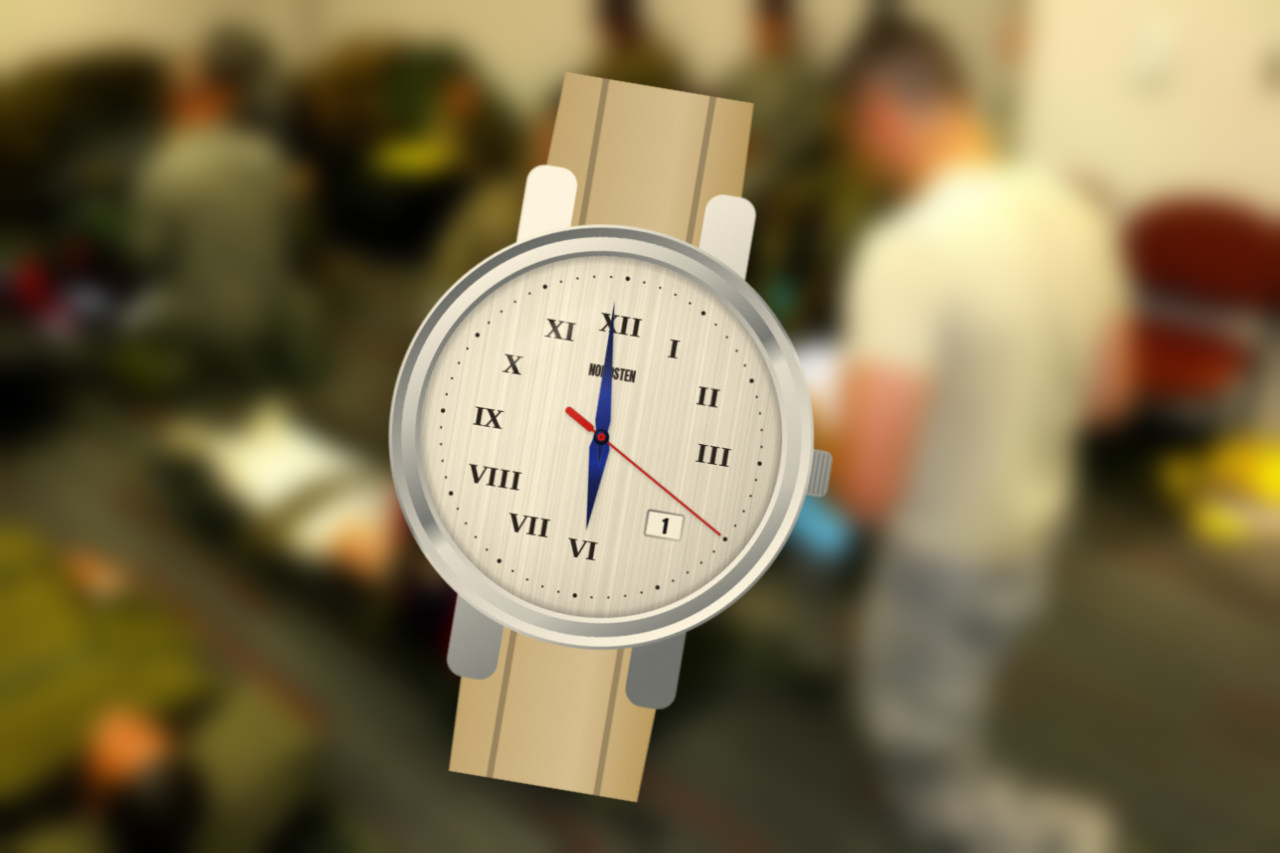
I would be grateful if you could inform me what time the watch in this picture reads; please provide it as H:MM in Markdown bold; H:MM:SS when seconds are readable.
**5:59:20**
